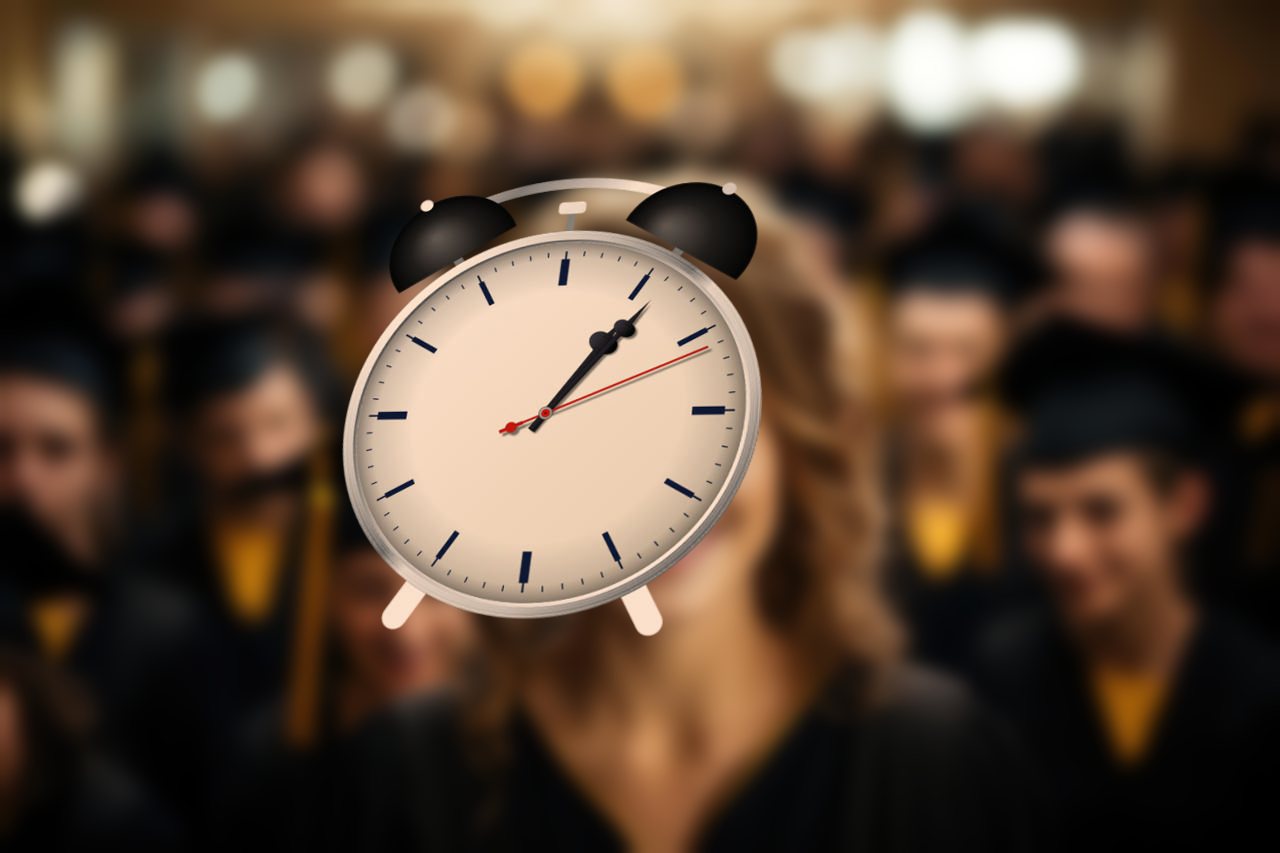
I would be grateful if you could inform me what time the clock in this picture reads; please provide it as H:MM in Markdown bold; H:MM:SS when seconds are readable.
**1:06:11**
